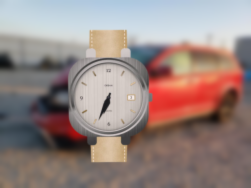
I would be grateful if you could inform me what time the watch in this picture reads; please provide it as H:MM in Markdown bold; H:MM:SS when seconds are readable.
**6:34**
